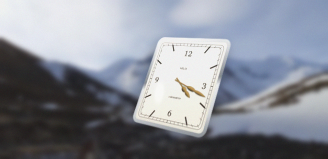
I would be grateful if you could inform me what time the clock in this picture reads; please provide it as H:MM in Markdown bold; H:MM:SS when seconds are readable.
**4:18**
